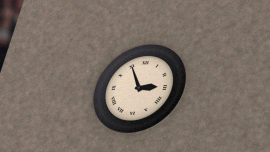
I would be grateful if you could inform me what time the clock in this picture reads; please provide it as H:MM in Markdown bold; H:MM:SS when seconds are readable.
**2:55**
